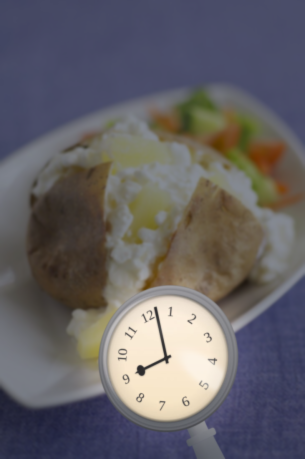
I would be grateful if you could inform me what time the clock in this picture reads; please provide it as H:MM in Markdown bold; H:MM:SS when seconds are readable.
**9:02**
